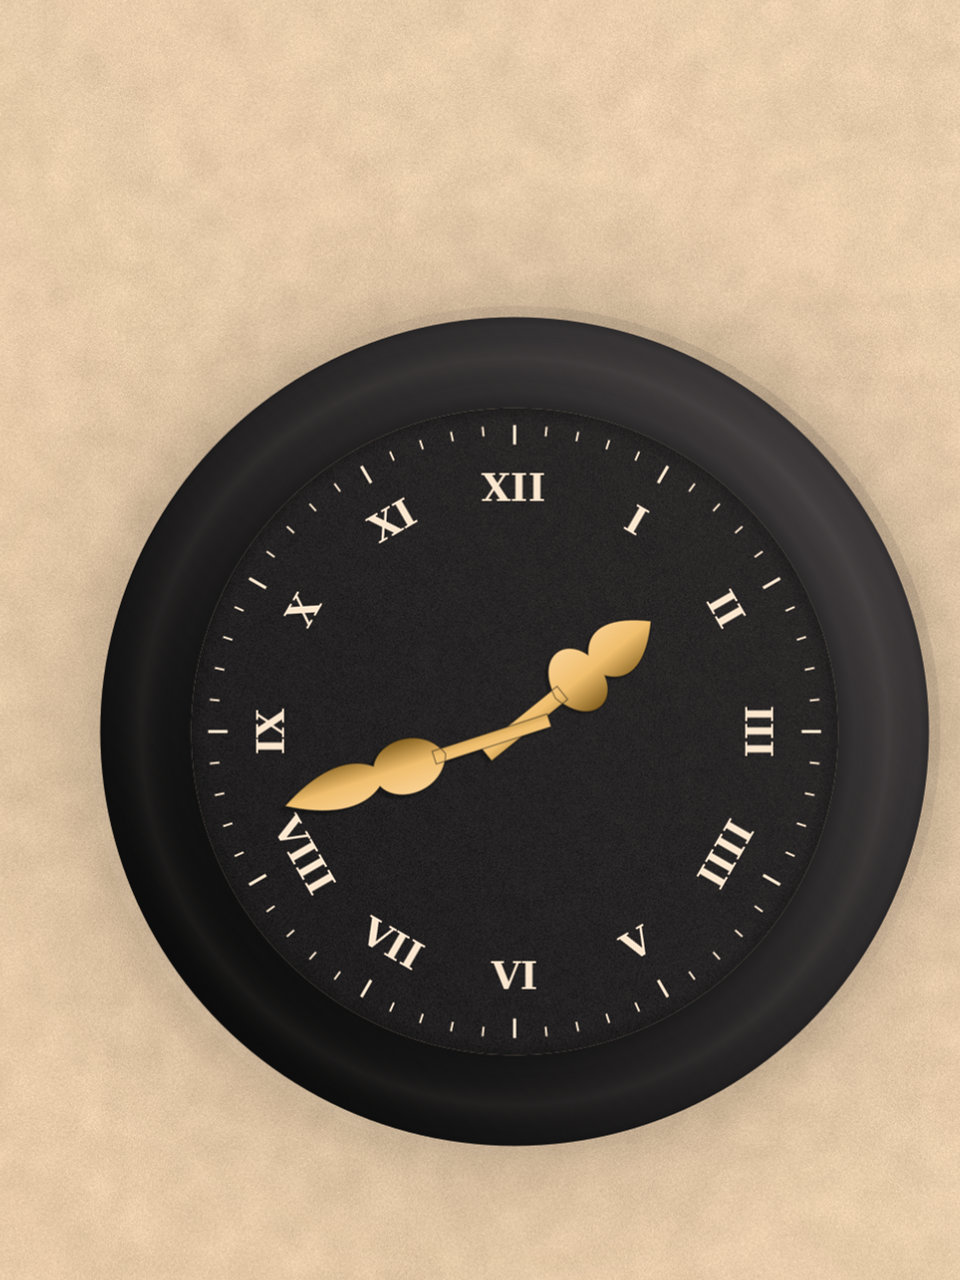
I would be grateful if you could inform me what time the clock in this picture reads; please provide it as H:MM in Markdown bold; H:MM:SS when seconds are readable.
**1:42**
